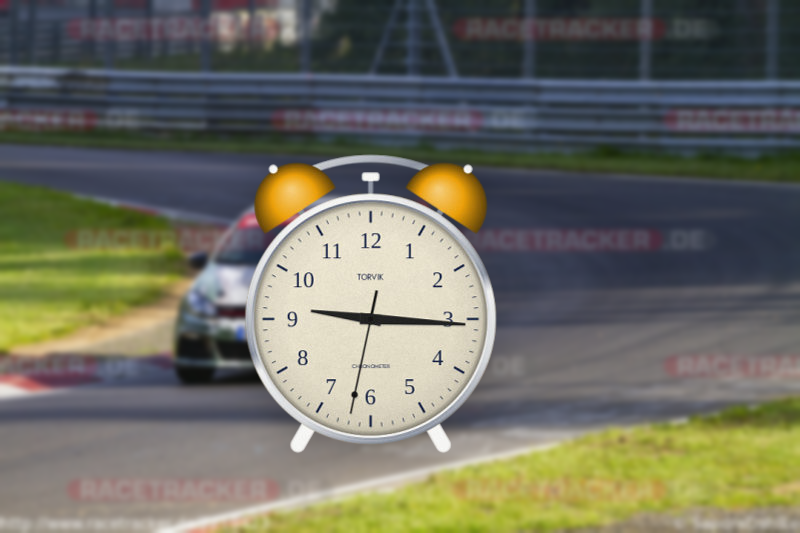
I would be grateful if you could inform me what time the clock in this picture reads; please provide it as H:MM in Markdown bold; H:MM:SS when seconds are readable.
**9:15:32**
